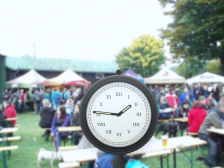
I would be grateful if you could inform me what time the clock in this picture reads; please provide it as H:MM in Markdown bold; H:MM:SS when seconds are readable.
**1:46**
